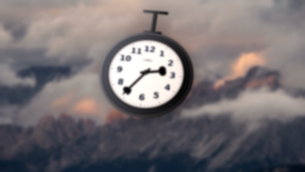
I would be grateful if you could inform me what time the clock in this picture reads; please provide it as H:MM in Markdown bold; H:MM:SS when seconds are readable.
**2:36**
